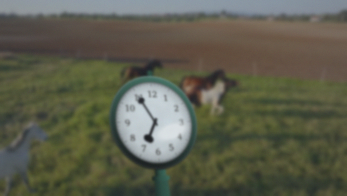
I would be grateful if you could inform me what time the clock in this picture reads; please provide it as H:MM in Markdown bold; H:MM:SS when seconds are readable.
**6:55**
